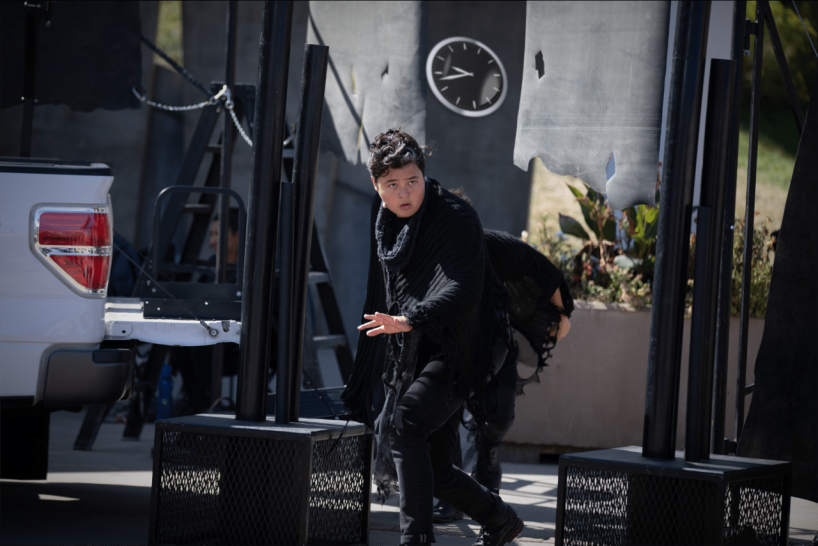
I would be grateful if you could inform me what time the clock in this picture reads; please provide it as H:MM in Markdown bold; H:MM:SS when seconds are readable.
**9:43**
